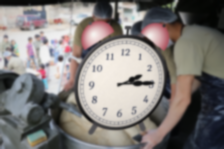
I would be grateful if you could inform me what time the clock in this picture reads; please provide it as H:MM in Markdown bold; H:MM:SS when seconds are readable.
**2:15**
